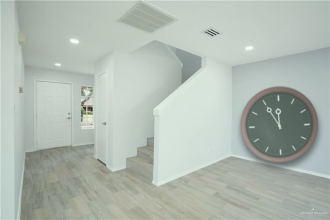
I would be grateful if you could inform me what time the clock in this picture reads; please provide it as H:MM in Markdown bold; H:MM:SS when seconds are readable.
**11:55**
